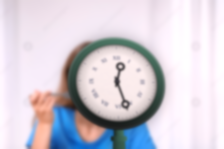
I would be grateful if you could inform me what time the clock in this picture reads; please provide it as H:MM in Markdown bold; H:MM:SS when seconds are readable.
**12:27**
